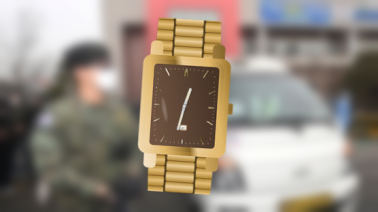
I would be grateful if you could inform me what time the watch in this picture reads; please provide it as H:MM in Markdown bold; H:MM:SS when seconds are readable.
**12:32**
